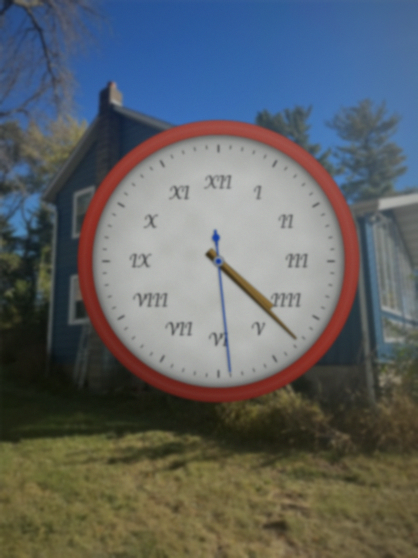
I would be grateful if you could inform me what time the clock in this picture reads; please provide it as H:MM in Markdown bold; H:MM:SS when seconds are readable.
**4:22:29**
